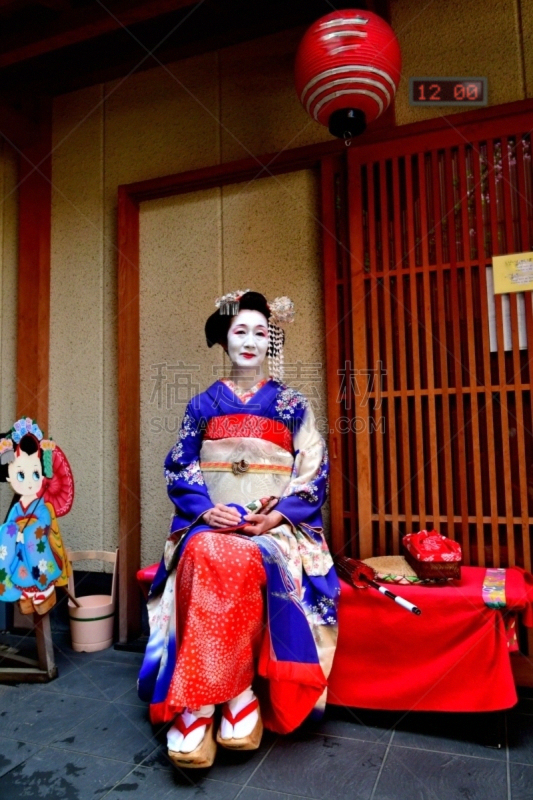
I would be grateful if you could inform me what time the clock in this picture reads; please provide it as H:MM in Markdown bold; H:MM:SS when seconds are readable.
**12:00**
